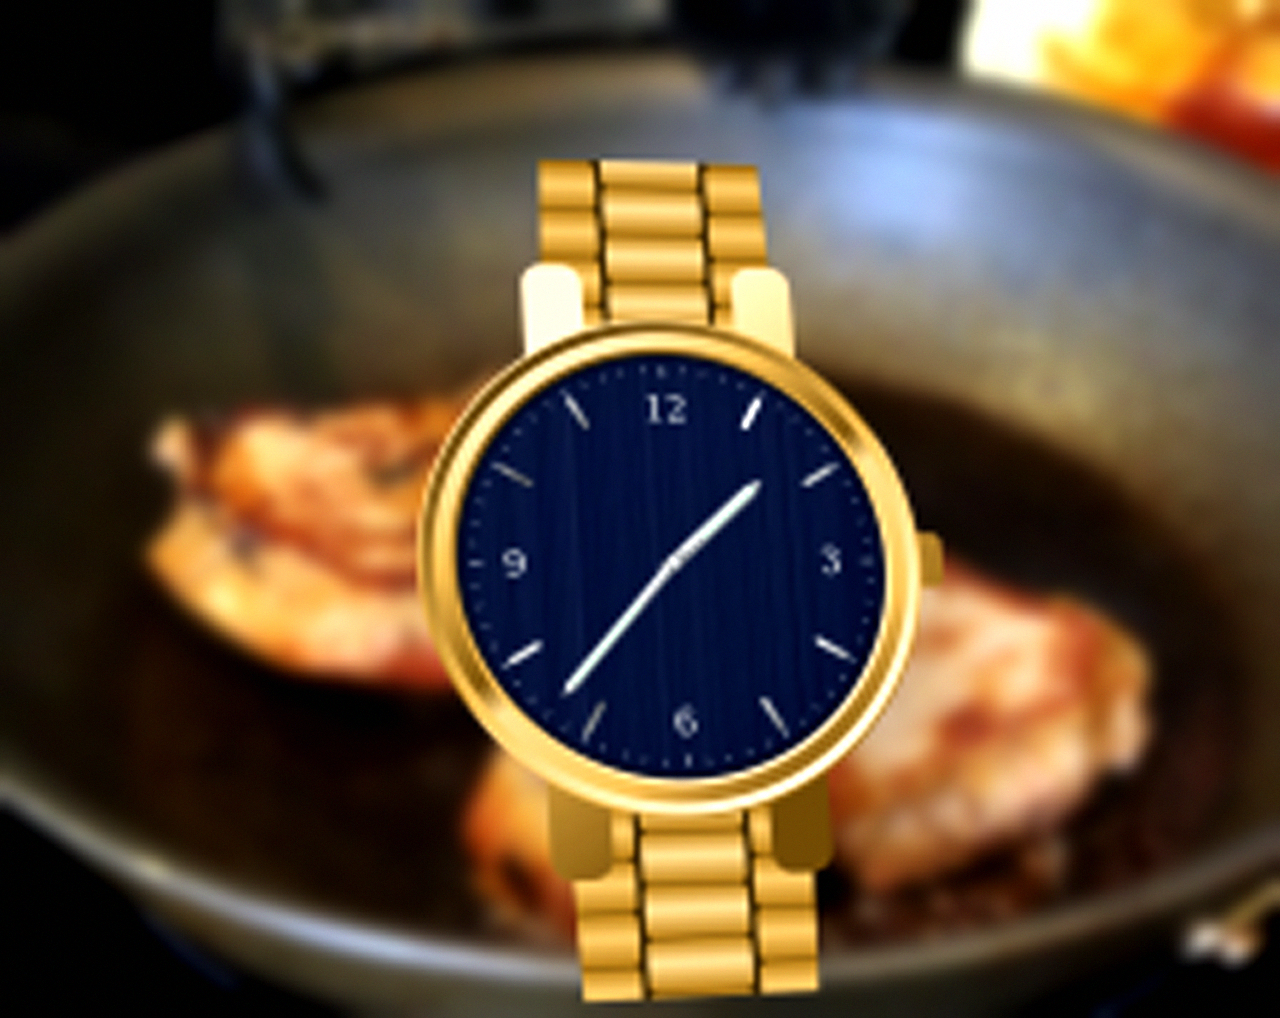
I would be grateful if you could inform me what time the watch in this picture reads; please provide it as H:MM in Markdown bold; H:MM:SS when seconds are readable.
**1:37**
